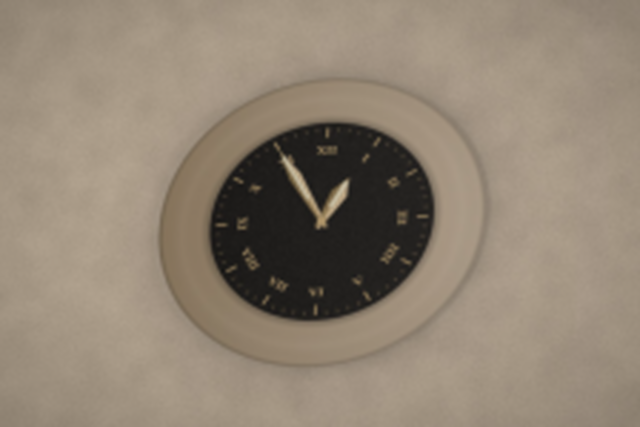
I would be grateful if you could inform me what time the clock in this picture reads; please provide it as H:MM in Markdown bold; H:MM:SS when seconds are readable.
**12:55**
